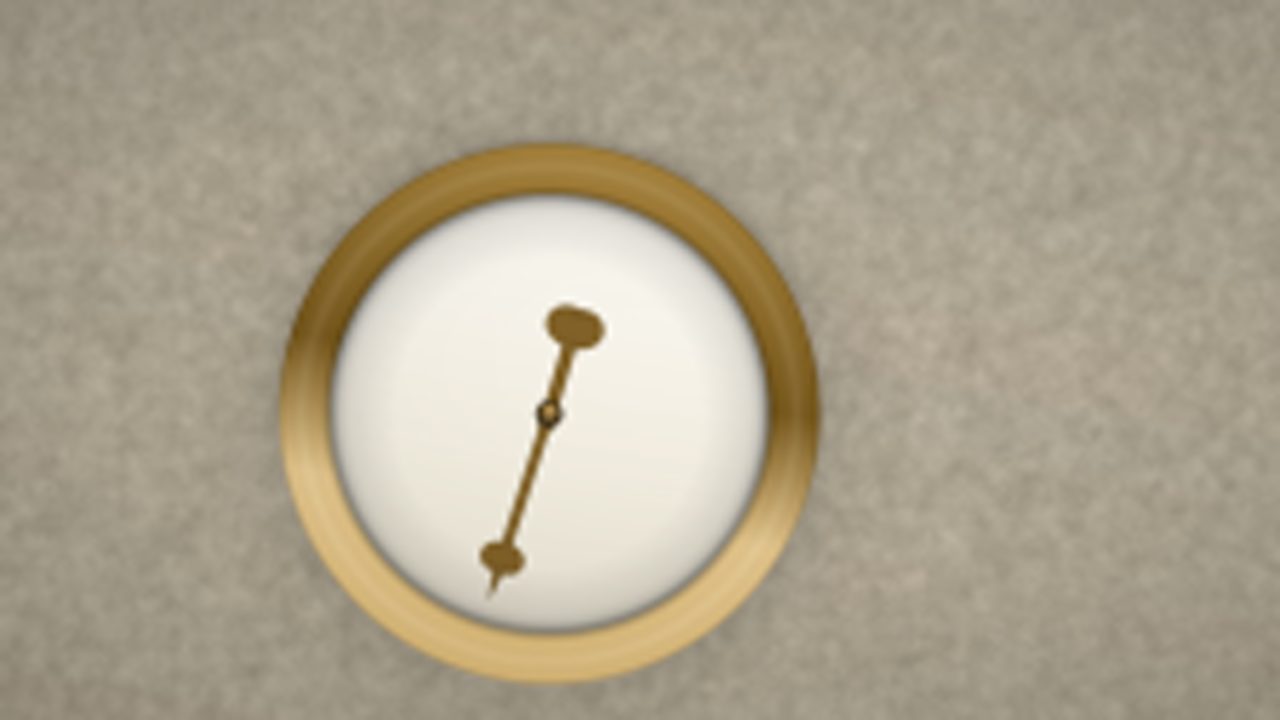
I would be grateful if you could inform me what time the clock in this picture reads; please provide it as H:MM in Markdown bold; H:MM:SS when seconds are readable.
**12:33**
